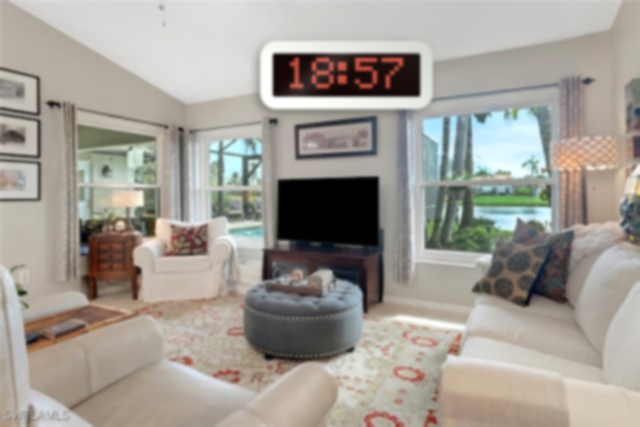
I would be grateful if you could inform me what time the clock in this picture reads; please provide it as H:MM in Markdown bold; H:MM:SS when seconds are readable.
**18:57**
